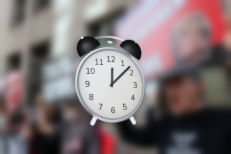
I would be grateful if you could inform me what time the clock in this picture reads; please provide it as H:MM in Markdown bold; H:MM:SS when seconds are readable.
**12:08**
